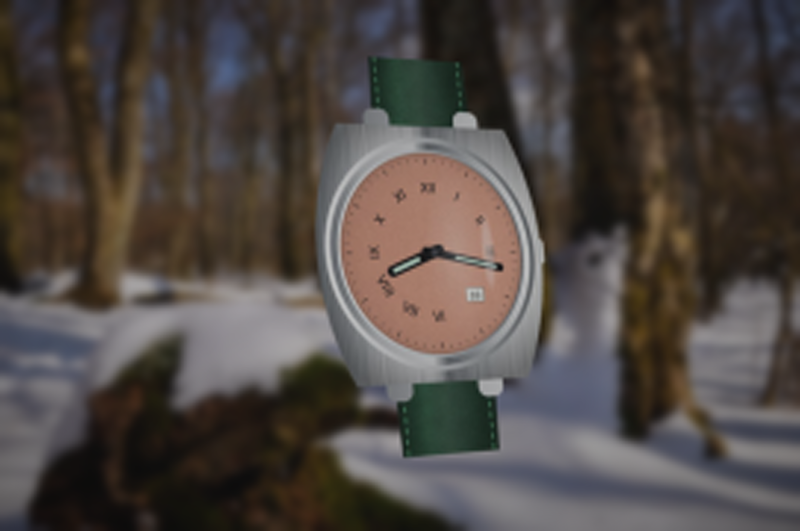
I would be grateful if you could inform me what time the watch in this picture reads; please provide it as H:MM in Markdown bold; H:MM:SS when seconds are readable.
**8:17**
